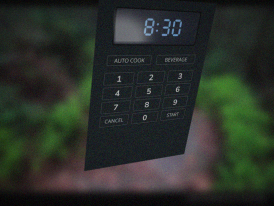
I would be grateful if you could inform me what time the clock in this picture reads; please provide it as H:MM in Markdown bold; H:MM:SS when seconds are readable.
**8:30**
